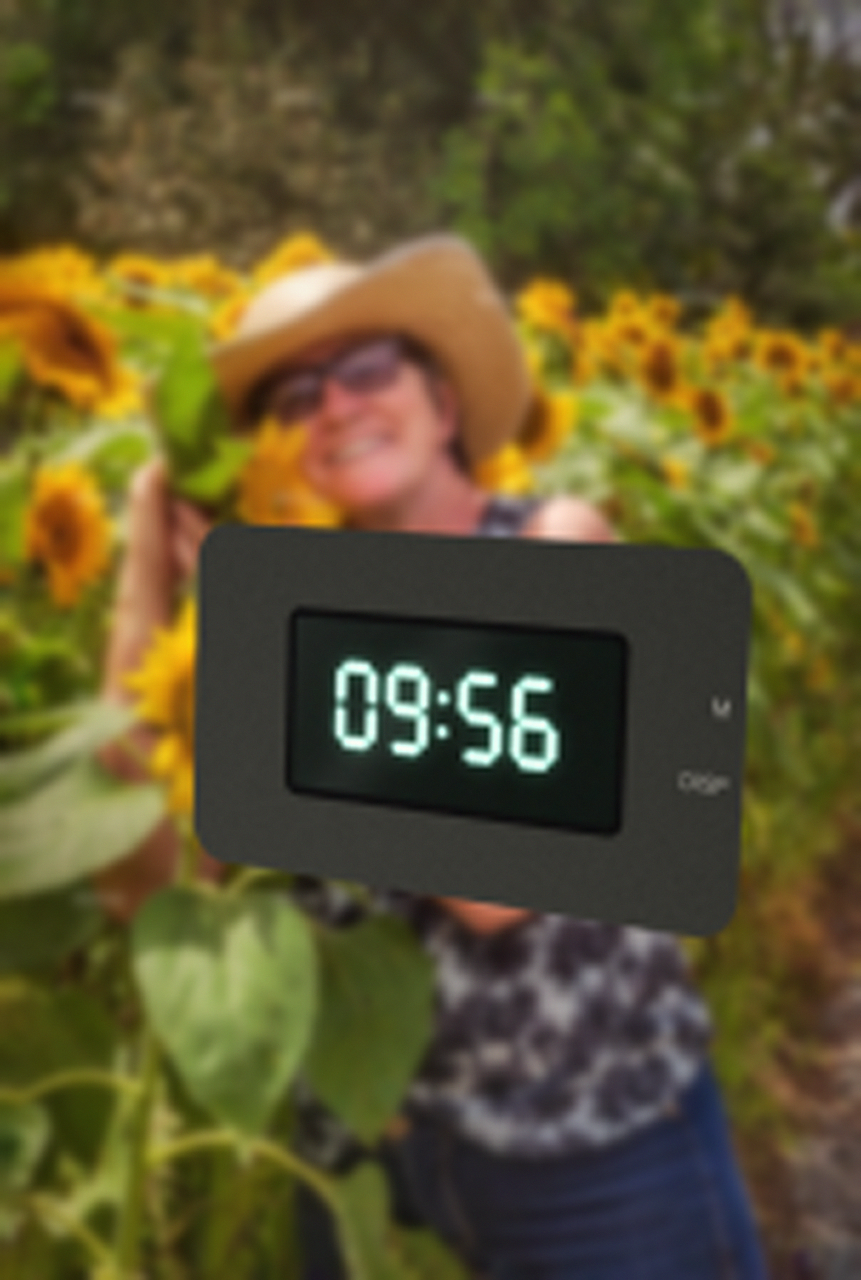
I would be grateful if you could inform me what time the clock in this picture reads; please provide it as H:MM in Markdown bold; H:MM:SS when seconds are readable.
**9:56**
